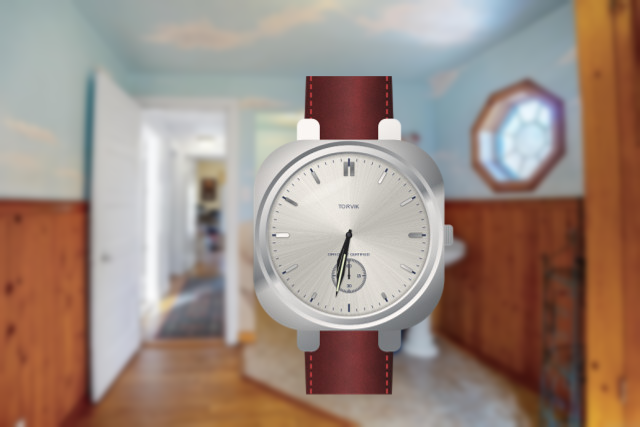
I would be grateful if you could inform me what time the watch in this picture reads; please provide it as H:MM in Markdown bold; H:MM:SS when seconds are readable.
**6:32**
